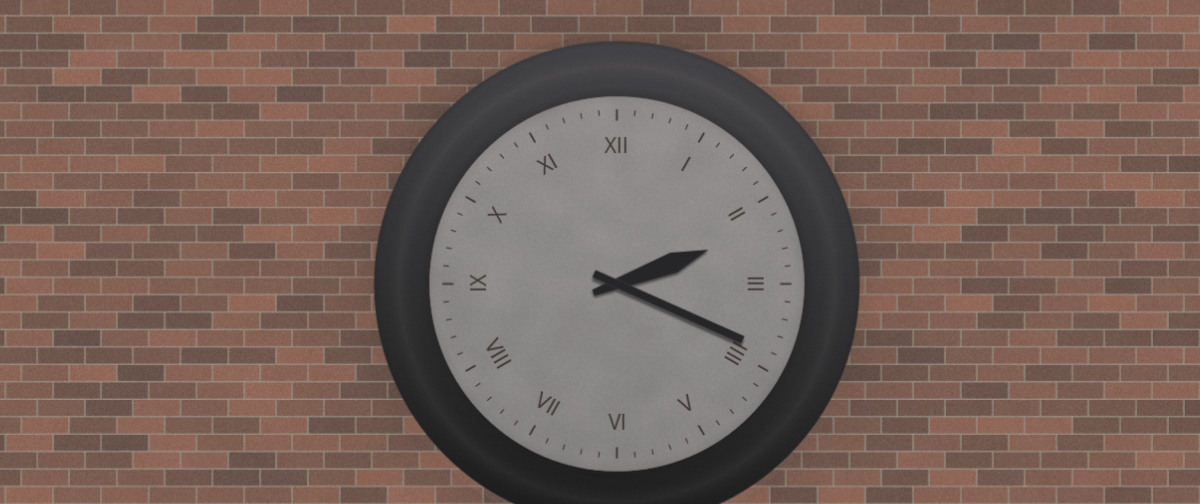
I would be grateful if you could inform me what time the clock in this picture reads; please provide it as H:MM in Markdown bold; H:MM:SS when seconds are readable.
**2:19**
